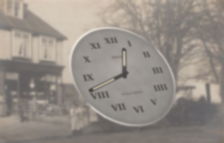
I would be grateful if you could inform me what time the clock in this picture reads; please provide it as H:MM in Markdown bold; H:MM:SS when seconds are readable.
**12:42**
